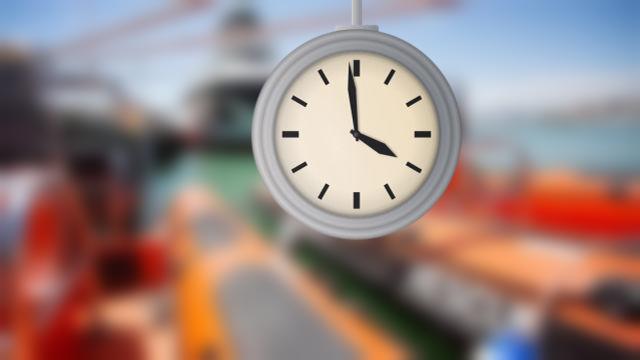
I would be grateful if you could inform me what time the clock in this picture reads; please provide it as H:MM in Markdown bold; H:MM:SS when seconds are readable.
**3:59**
